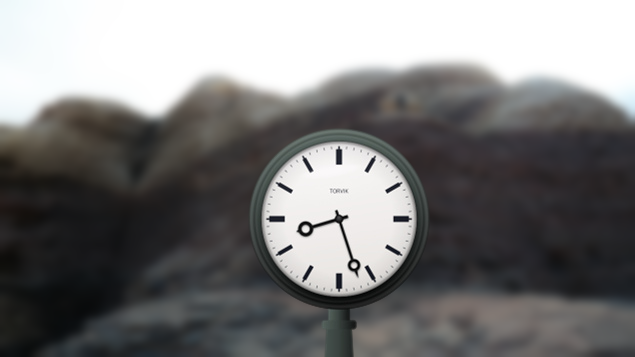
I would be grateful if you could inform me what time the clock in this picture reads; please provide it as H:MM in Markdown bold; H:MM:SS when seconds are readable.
**8:27**
